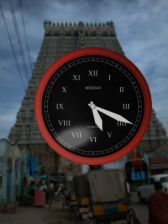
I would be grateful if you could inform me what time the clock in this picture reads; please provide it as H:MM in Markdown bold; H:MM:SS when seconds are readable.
**5:19**
